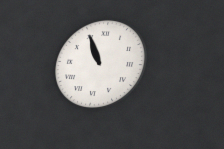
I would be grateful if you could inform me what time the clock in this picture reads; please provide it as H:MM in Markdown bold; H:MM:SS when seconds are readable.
**10:55**
